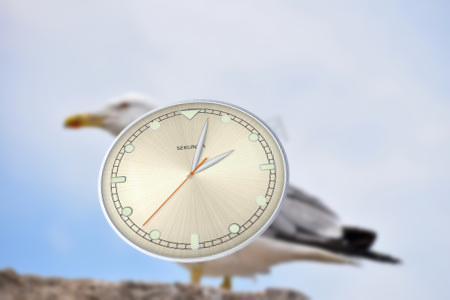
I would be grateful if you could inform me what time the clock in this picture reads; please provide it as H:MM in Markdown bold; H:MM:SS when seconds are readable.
**2:02:37**
